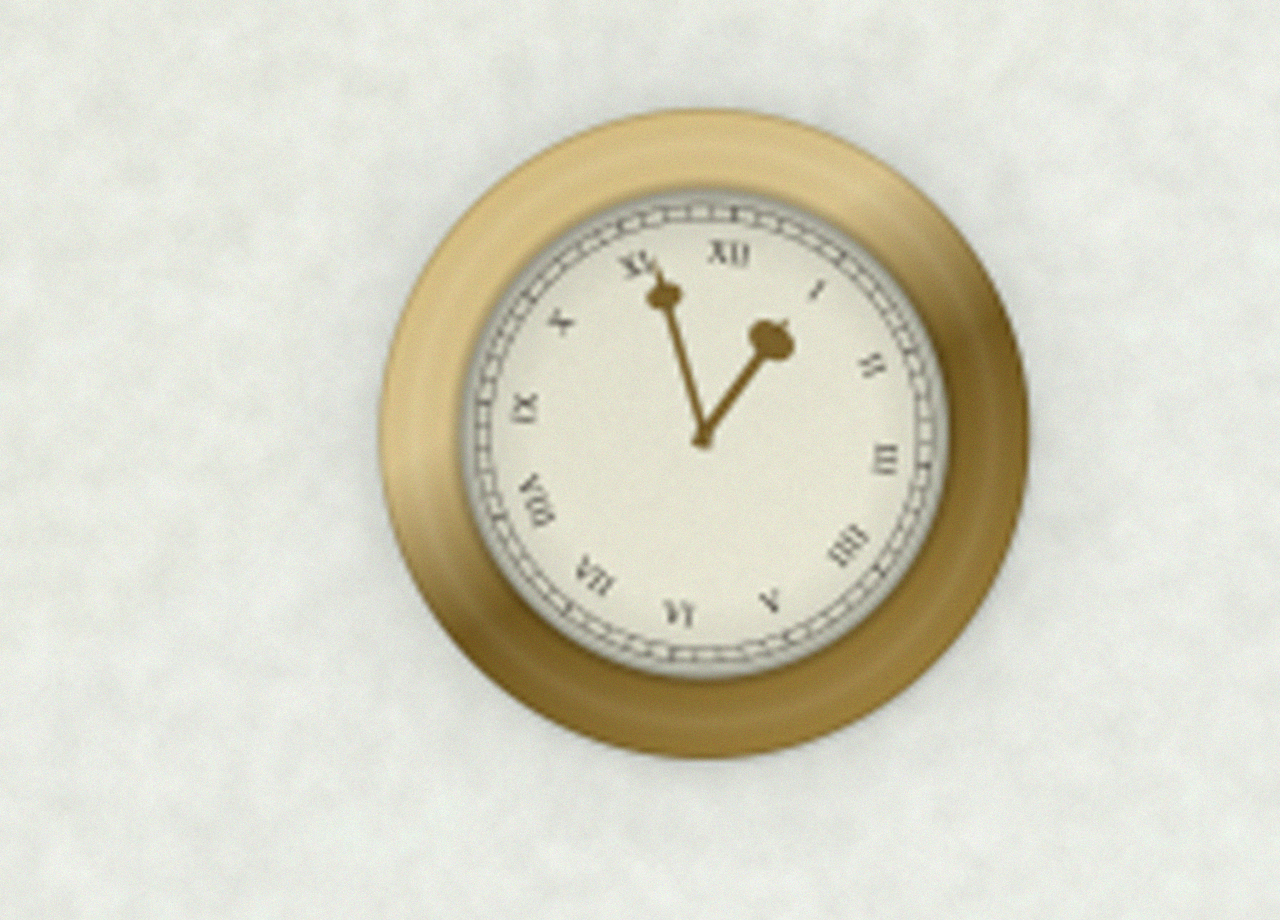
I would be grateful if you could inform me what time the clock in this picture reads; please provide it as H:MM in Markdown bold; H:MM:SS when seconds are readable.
**12:56**
